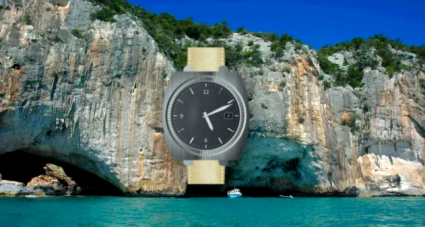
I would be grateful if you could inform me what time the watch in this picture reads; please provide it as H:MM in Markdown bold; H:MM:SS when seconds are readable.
**5:11**
